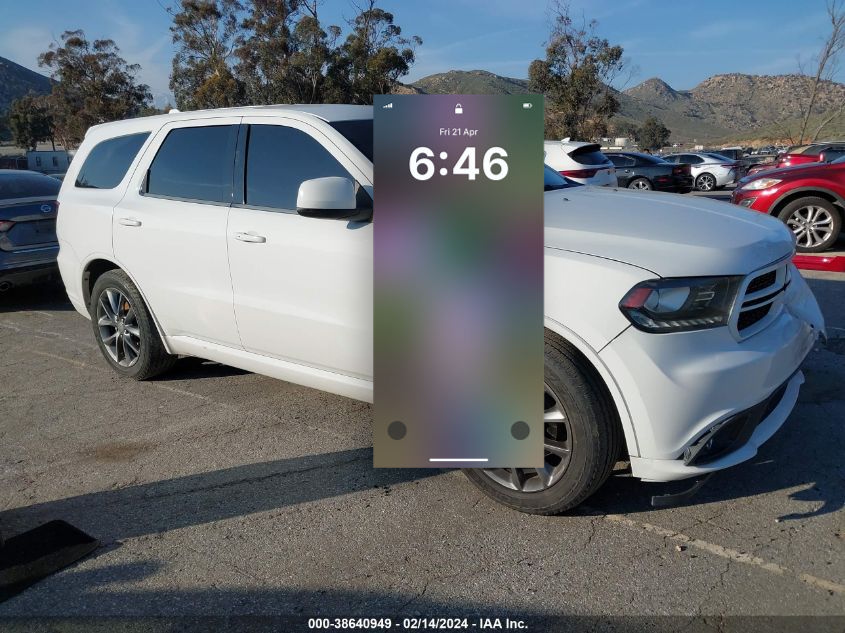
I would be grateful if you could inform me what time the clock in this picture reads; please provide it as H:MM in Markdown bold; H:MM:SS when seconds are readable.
**6:46**
